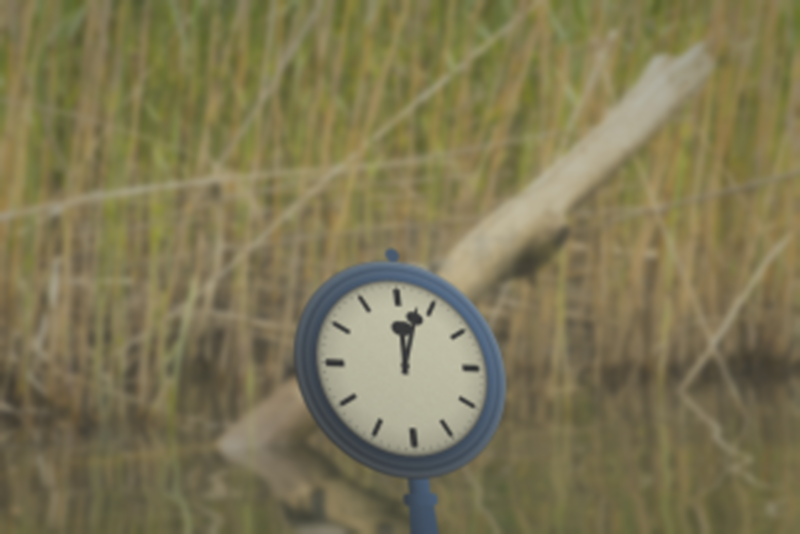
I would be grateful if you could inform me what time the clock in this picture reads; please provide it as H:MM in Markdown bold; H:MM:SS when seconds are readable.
**12:03**
